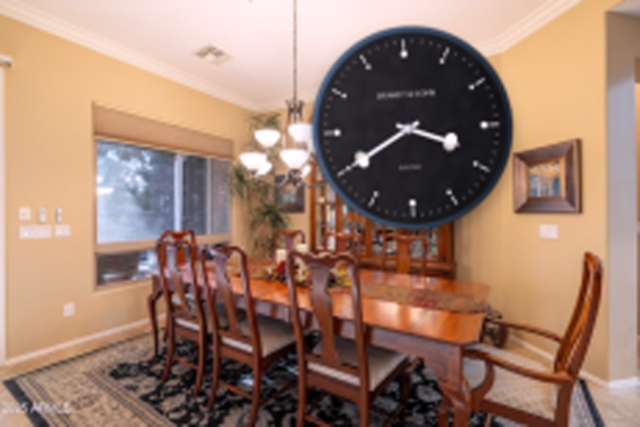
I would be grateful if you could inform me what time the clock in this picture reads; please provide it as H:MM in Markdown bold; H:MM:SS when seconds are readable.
**3:40**
